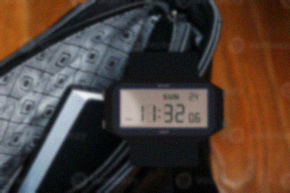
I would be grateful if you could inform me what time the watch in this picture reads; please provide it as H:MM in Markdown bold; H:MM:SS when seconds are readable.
**11:32**
